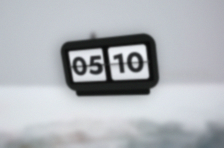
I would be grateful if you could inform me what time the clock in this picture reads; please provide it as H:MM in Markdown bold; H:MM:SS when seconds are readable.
**5:10**
